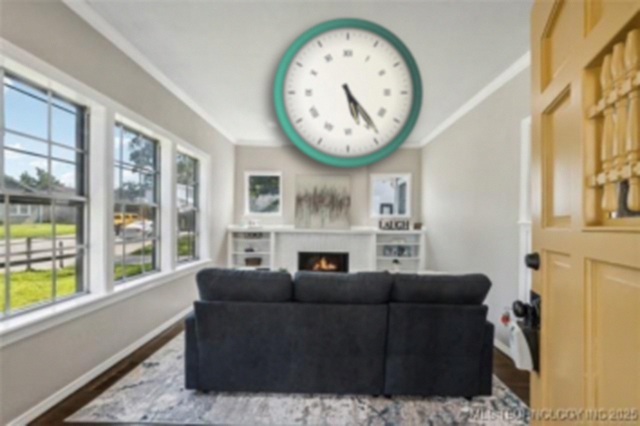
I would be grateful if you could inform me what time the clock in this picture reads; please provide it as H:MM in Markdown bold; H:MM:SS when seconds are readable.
**5:24**
